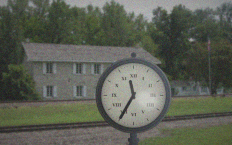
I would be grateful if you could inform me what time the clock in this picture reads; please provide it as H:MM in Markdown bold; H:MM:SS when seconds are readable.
**11:35**
